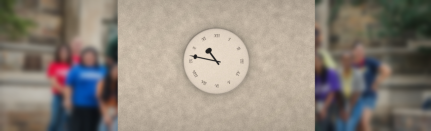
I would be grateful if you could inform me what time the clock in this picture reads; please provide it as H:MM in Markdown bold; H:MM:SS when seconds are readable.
**10:47**
